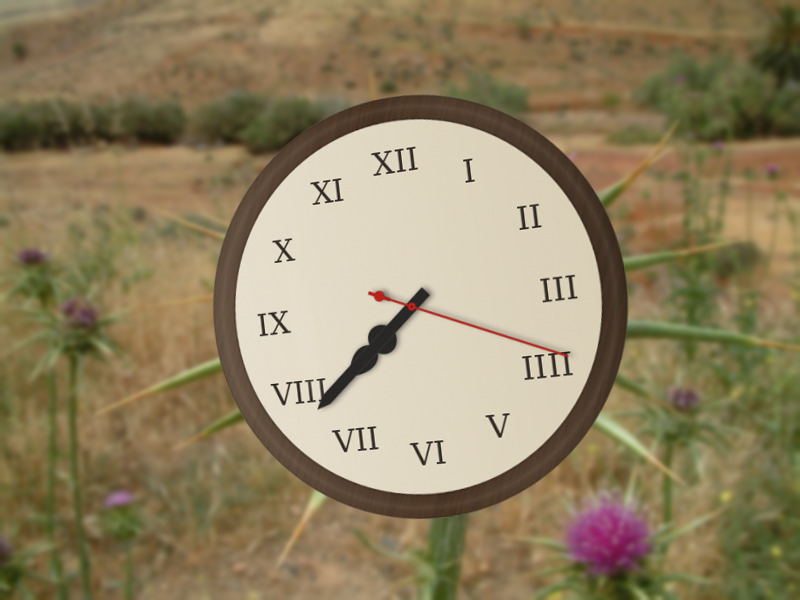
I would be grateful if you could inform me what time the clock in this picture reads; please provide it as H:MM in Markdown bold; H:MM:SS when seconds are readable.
**7:38:19**
